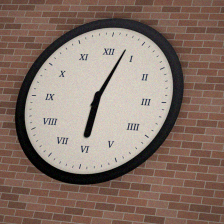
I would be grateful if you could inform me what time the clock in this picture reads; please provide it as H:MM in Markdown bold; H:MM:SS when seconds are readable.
**6:03**
